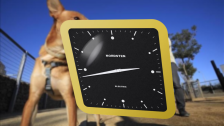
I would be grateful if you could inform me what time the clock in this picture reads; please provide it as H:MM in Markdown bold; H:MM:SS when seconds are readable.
**2:43**
